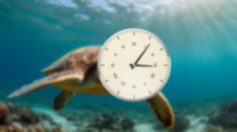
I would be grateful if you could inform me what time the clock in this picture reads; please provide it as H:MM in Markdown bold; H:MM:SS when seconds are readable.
**3:06**
